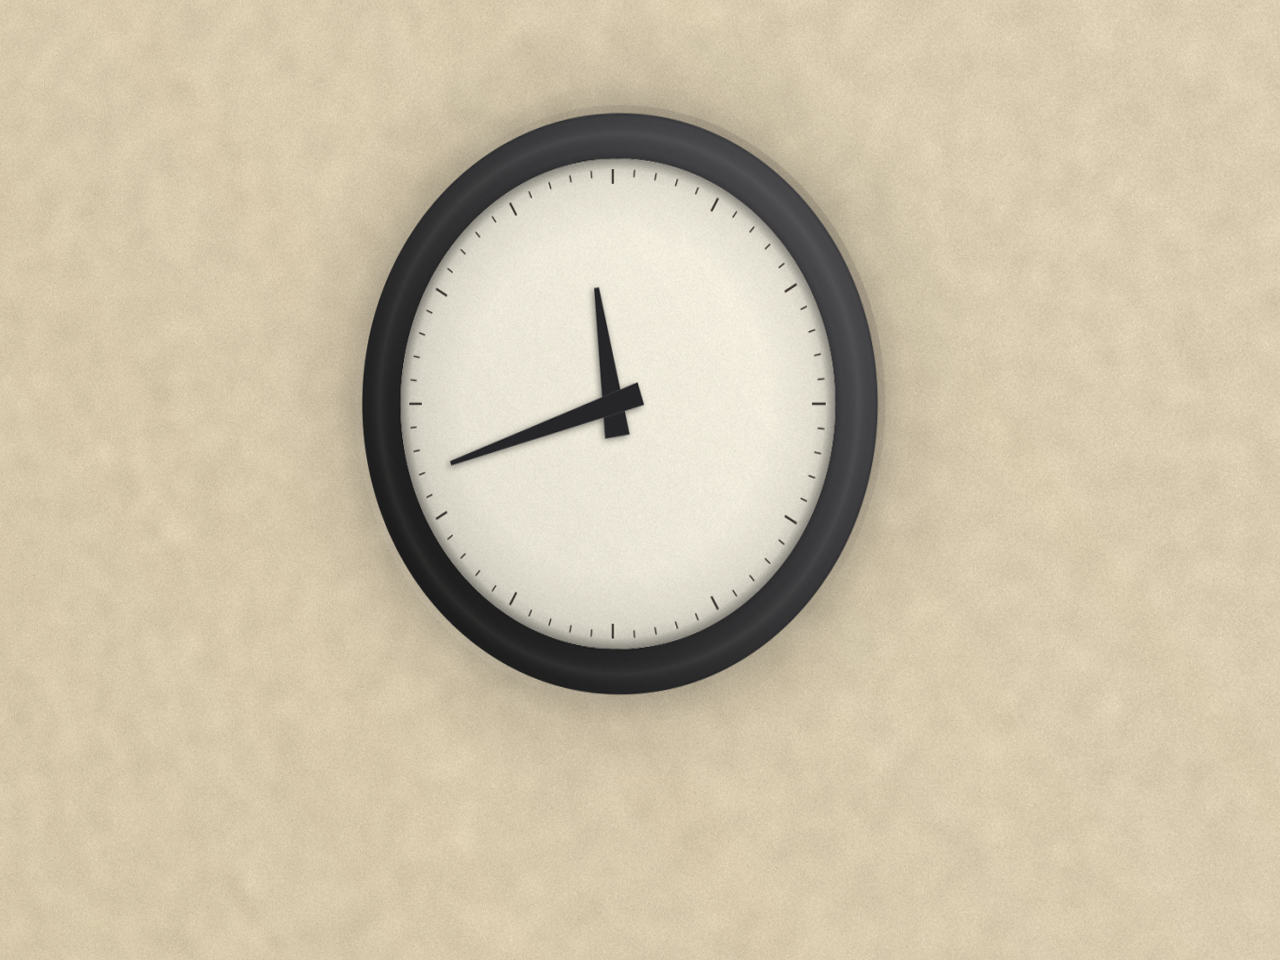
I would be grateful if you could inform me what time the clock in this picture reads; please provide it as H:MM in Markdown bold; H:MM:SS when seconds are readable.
**11:42**
